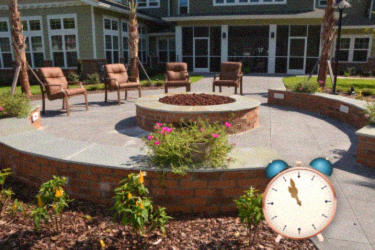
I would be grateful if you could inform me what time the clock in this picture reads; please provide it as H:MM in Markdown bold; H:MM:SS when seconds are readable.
**10:57**
